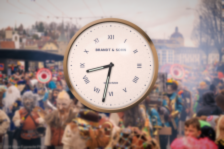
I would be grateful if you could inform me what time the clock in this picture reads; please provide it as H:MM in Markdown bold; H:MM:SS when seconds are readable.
**8:32**
